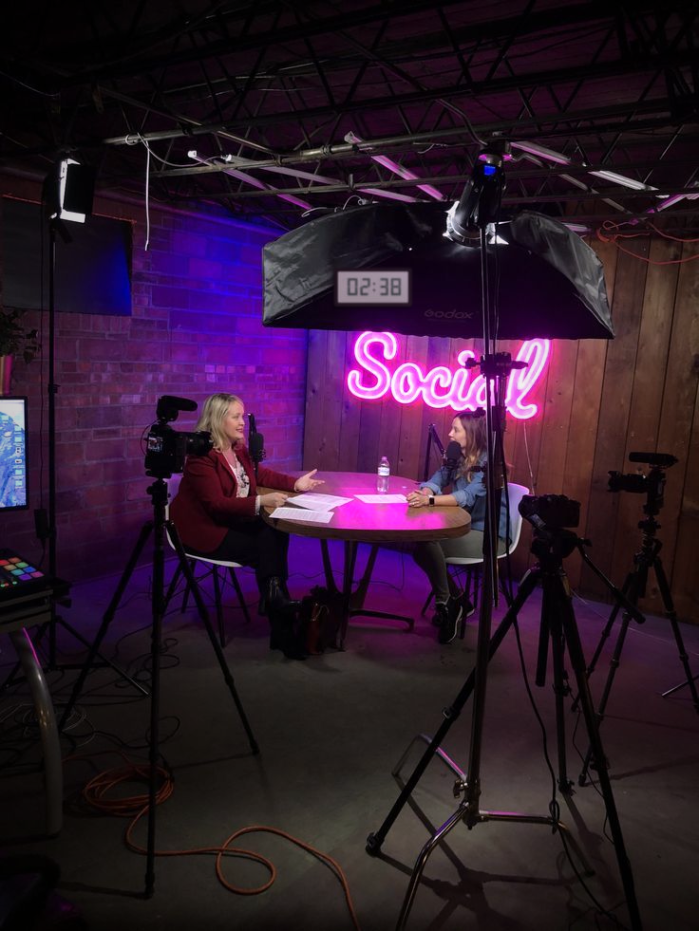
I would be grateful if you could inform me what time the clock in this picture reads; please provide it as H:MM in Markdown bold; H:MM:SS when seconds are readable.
**2:38**
